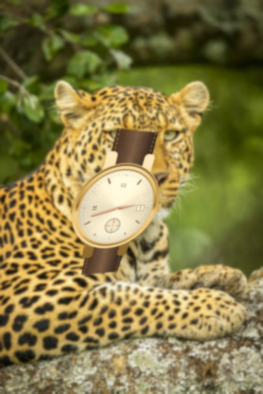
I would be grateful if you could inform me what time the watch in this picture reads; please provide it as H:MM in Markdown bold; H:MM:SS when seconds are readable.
**2:42**
